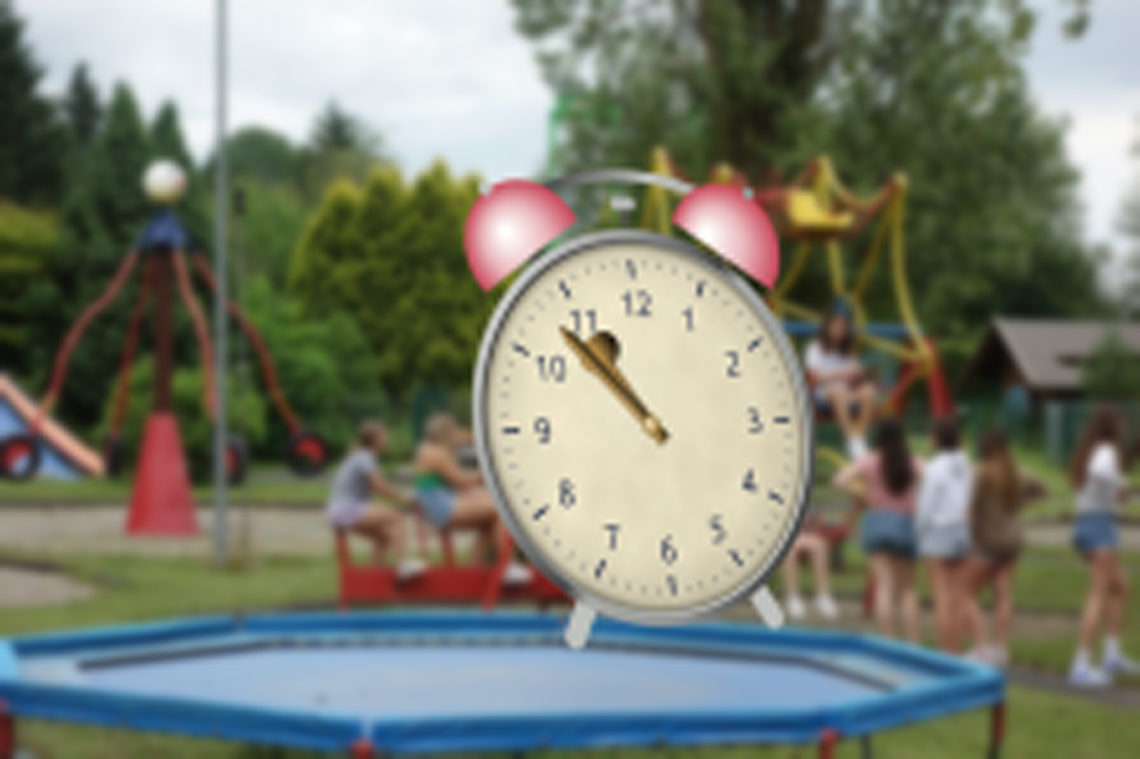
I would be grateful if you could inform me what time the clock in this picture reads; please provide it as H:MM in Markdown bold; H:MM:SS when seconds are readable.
**10:53**
